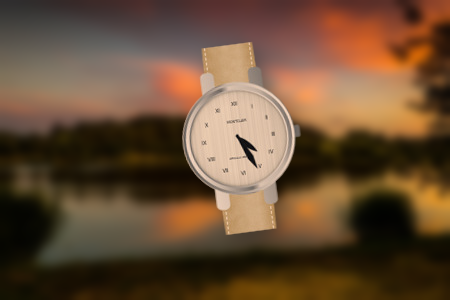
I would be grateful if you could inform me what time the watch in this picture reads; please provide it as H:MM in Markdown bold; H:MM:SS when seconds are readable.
**4:26**
